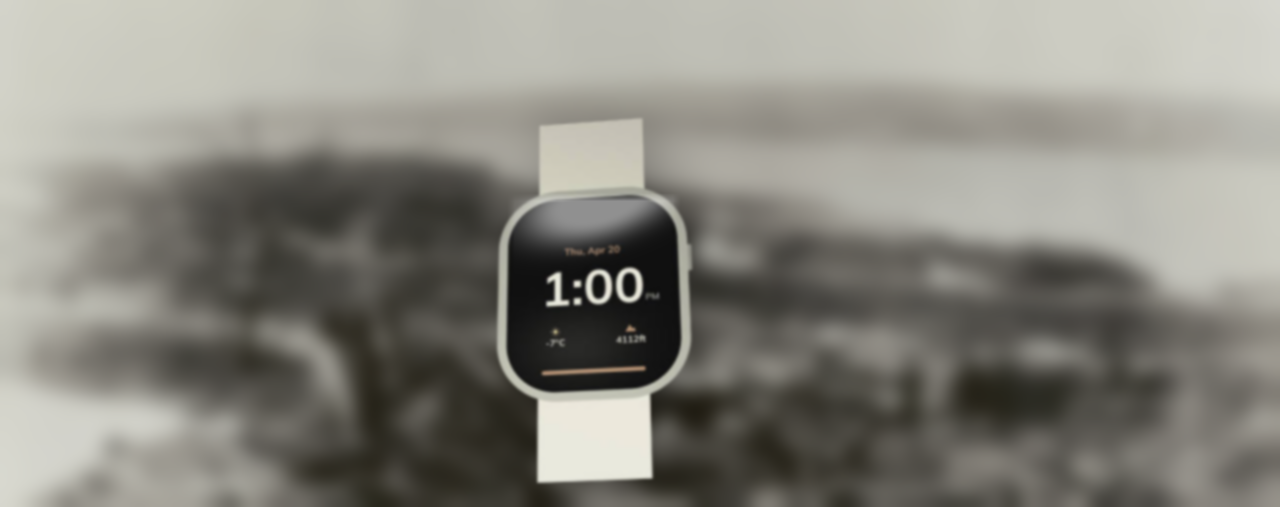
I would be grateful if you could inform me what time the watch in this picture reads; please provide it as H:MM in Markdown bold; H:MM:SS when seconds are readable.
**1:00**
